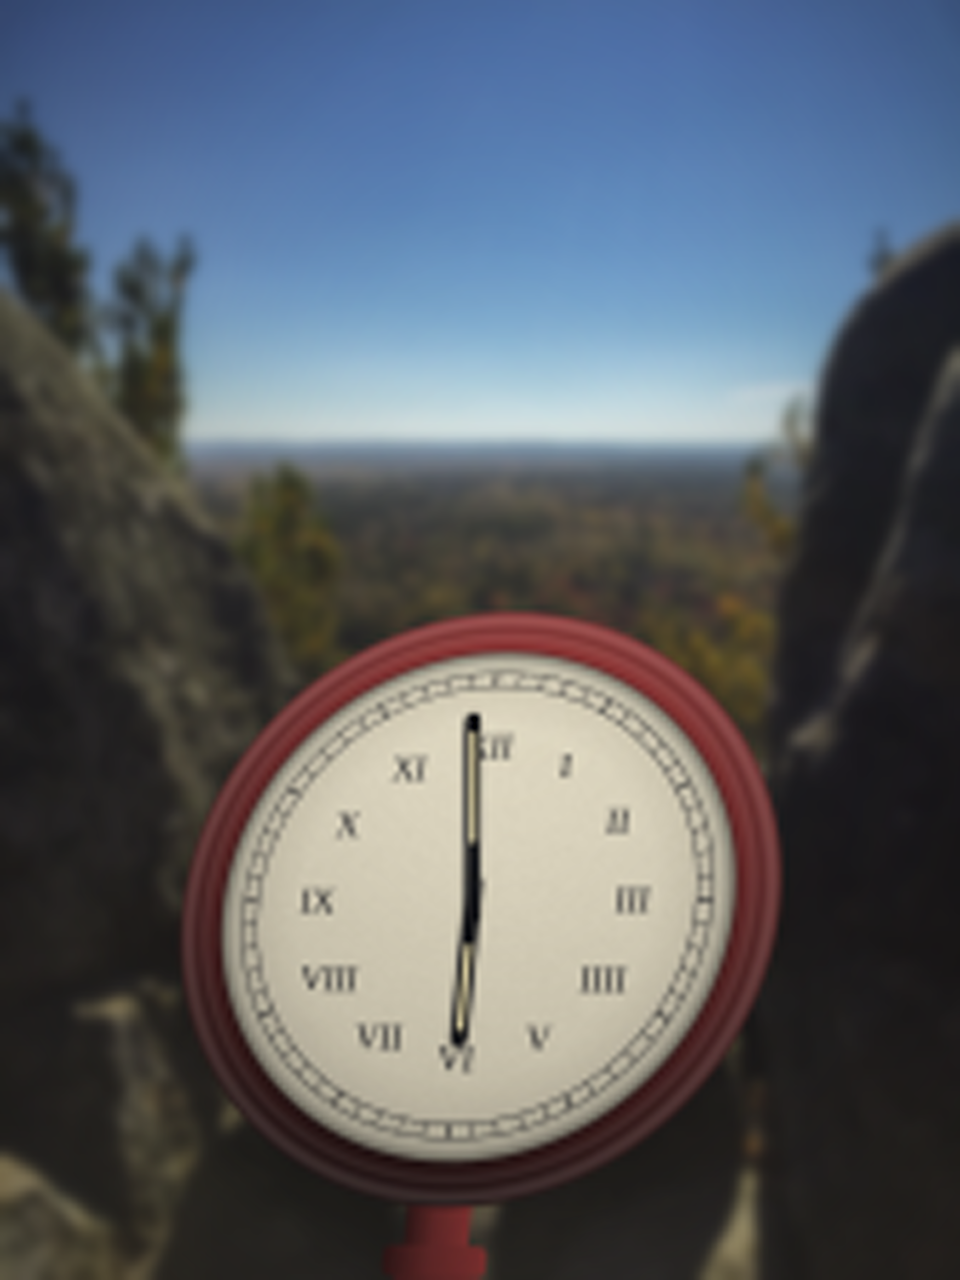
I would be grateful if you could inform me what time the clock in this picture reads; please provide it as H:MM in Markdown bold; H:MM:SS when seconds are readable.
**5:59**
